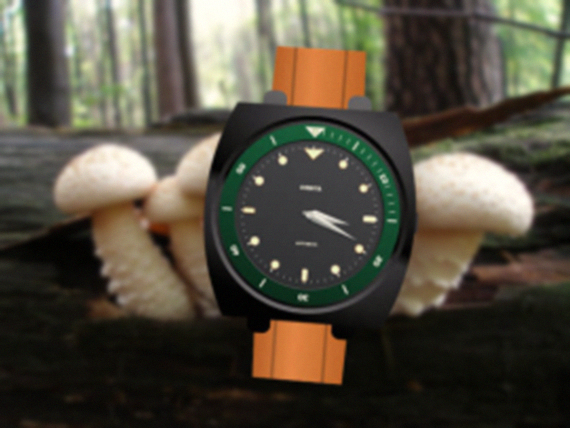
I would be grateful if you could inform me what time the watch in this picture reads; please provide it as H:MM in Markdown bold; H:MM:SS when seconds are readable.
**3:19**
